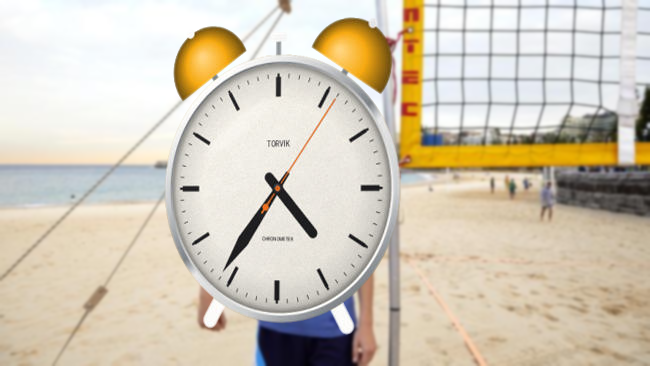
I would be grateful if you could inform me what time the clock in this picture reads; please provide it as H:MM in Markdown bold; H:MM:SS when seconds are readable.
**4:36:06**
